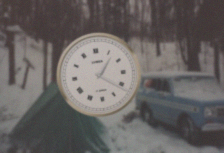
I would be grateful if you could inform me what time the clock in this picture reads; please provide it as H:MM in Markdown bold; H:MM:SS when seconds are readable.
**1:21**
